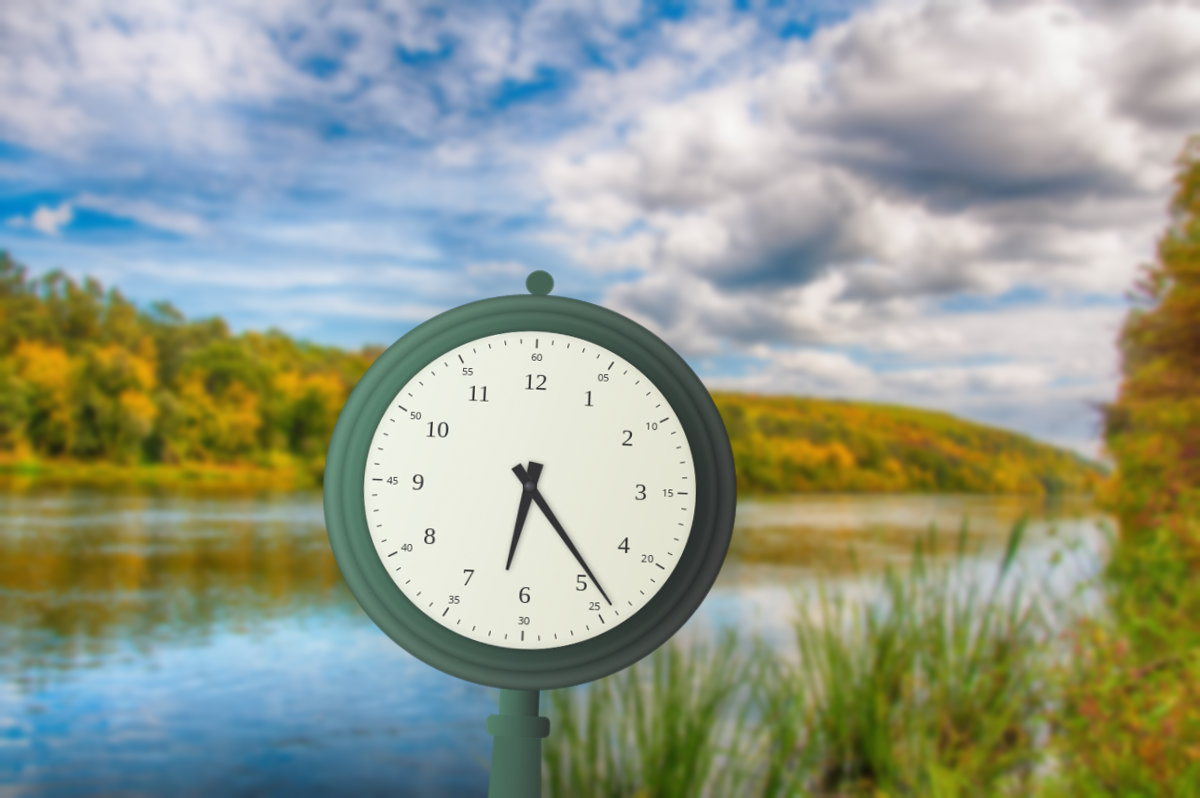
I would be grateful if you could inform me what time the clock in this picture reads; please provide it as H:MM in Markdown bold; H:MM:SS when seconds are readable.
**6:24**
